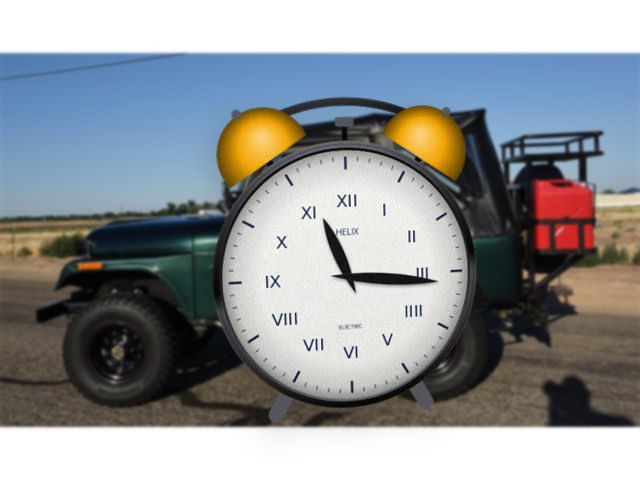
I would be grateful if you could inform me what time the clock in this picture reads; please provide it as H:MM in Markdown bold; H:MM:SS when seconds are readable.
**11:16**
